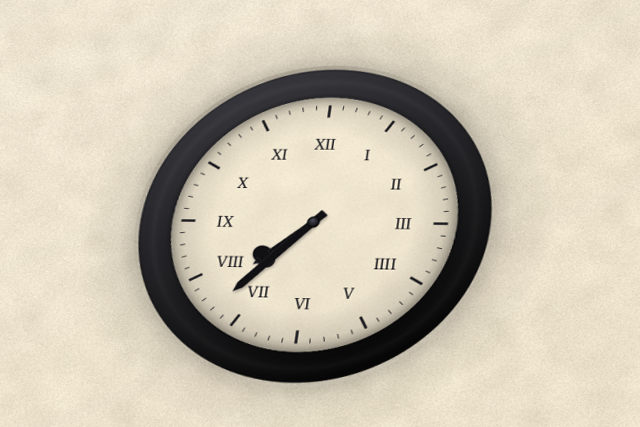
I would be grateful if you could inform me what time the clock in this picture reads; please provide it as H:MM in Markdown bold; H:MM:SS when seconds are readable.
**7:37**
